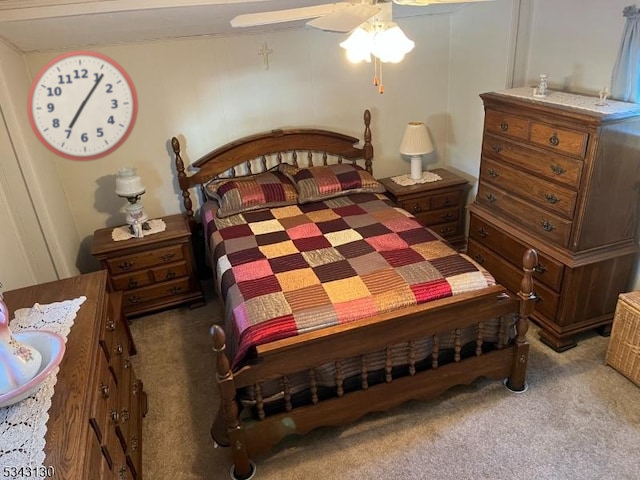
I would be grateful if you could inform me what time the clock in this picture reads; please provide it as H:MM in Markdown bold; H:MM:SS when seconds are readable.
**7:06**
